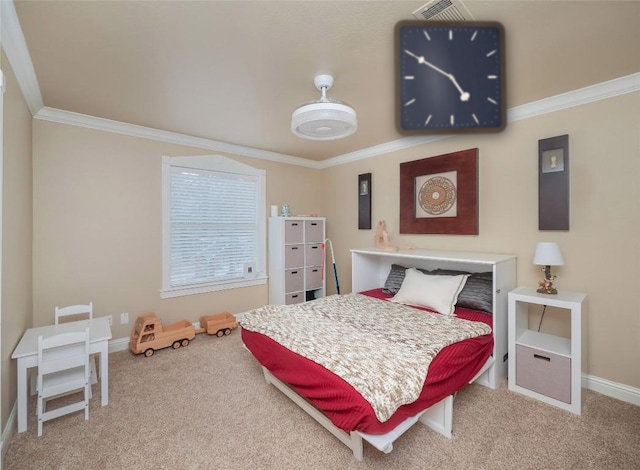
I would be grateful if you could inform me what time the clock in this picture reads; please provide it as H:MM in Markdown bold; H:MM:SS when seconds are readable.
**4:50**
